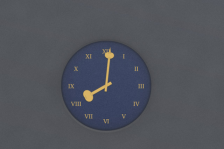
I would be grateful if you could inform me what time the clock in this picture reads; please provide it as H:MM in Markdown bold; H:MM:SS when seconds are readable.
**8:01**
